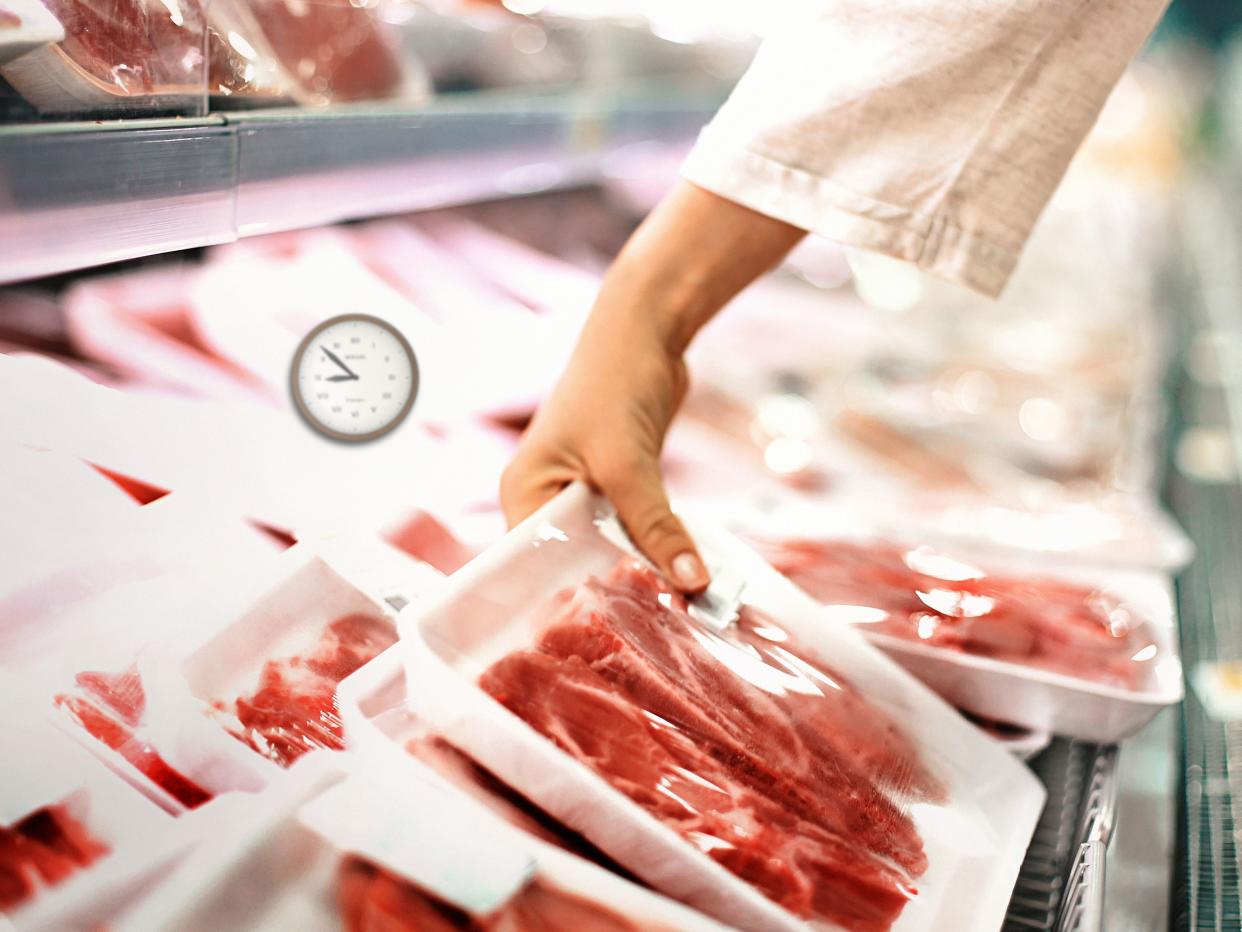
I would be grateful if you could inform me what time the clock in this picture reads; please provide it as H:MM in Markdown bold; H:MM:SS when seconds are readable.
**8:52**
